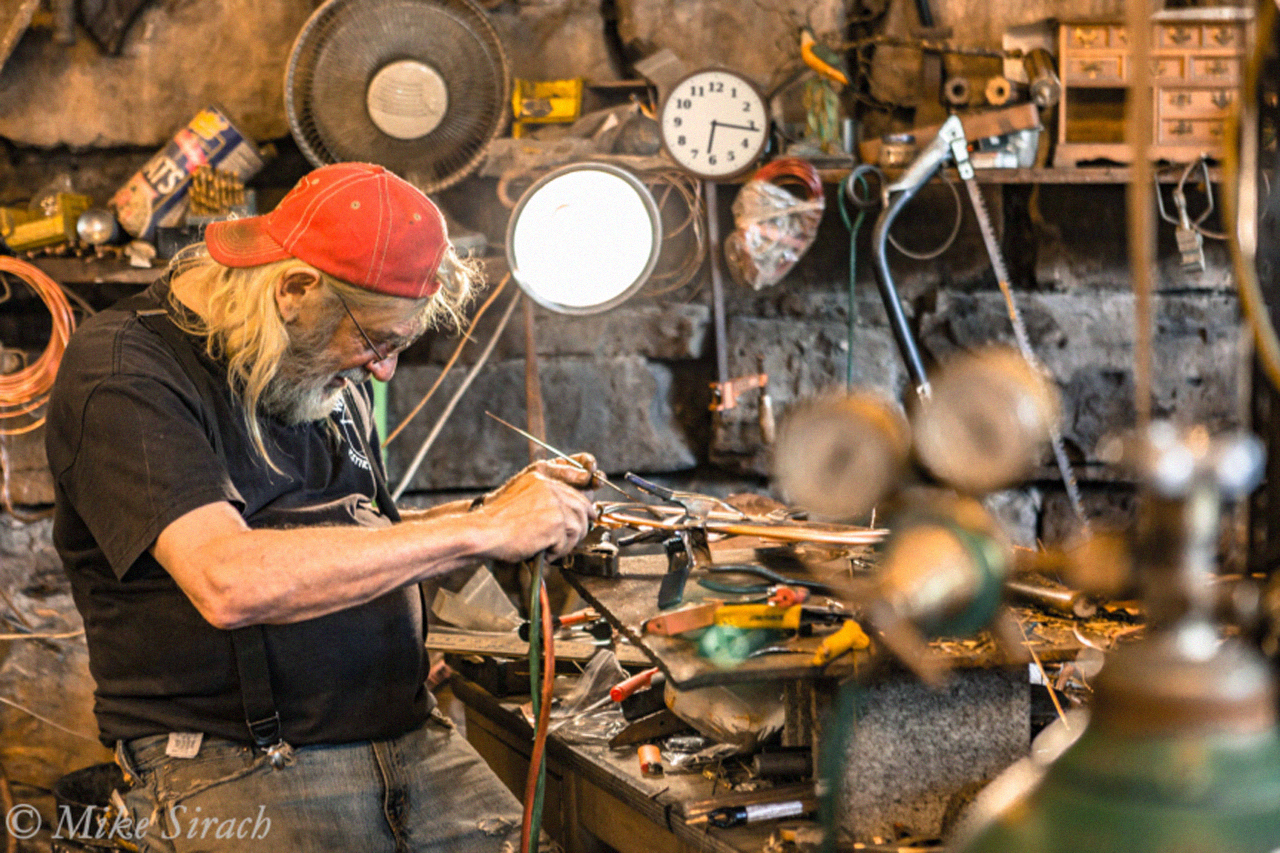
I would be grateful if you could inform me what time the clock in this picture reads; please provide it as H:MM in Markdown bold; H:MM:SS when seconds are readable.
**6:16**
